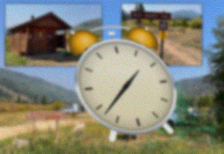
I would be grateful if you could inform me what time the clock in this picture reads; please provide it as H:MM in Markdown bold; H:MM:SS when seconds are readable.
**1:38**
